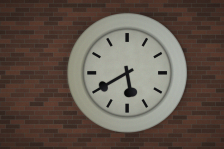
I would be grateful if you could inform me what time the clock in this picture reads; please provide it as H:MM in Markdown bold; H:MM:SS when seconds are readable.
**5:40**
